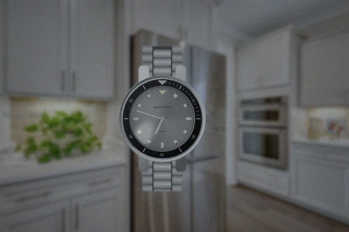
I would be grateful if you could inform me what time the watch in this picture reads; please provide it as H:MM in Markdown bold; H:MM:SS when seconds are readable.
**6:48**
